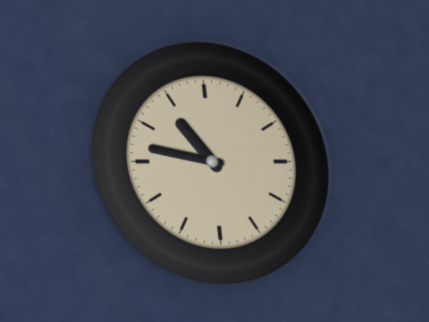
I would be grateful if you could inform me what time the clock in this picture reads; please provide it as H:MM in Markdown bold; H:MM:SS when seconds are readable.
**10:47**
